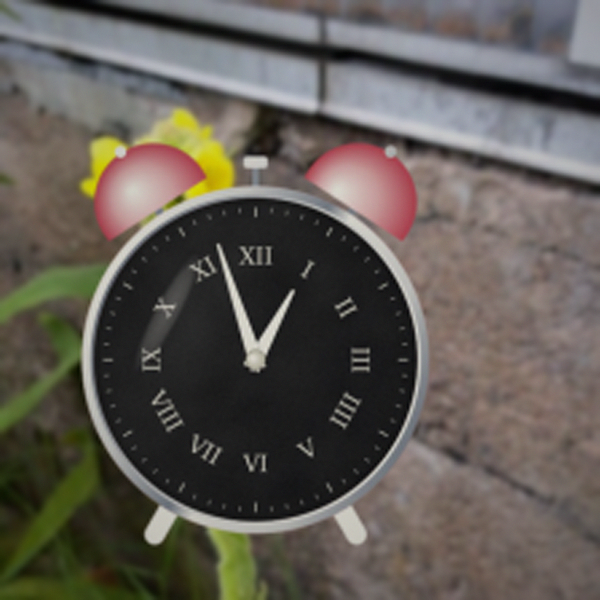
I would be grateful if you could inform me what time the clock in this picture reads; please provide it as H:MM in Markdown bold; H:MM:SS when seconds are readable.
**12:57**
